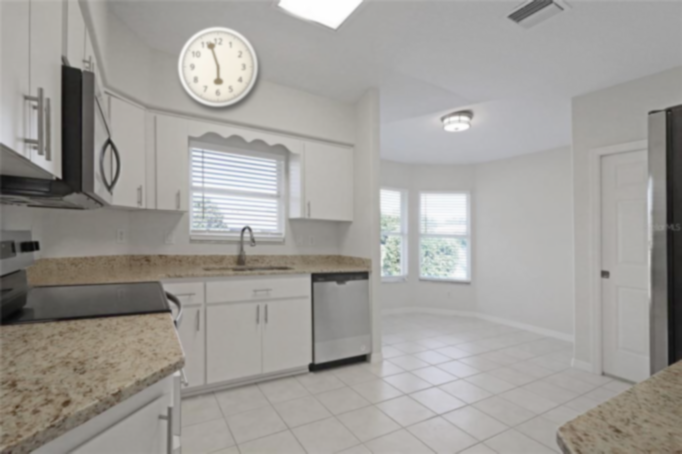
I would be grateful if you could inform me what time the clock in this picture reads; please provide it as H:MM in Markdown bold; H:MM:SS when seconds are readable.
**5:57**
